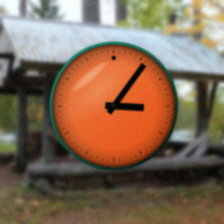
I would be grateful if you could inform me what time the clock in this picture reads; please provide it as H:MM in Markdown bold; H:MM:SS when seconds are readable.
**3:06**
